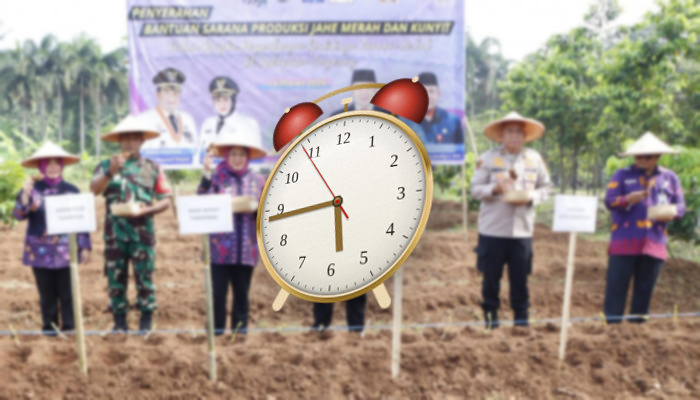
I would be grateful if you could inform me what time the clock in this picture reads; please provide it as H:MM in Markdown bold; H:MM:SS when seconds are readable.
**5:43:54**
